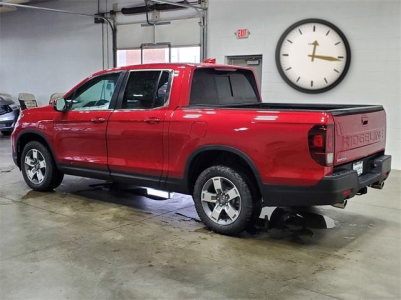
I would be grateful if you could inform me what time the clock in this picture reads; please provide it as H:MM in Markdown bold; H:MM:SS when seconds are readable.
**12:16**
